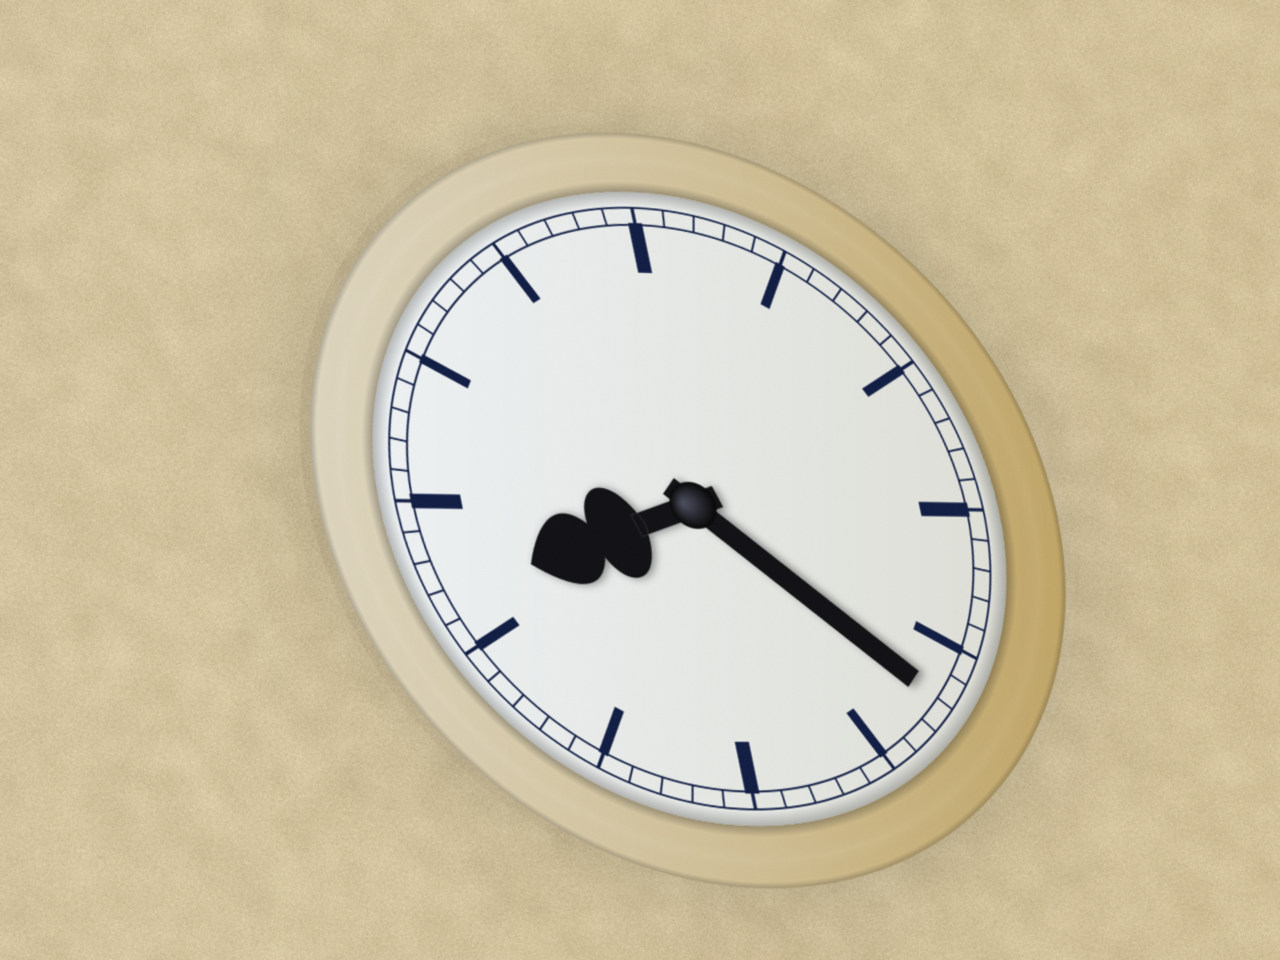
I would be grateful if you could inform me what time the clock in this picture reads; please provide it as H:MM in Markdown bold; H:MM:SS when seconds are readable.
**8:22**
